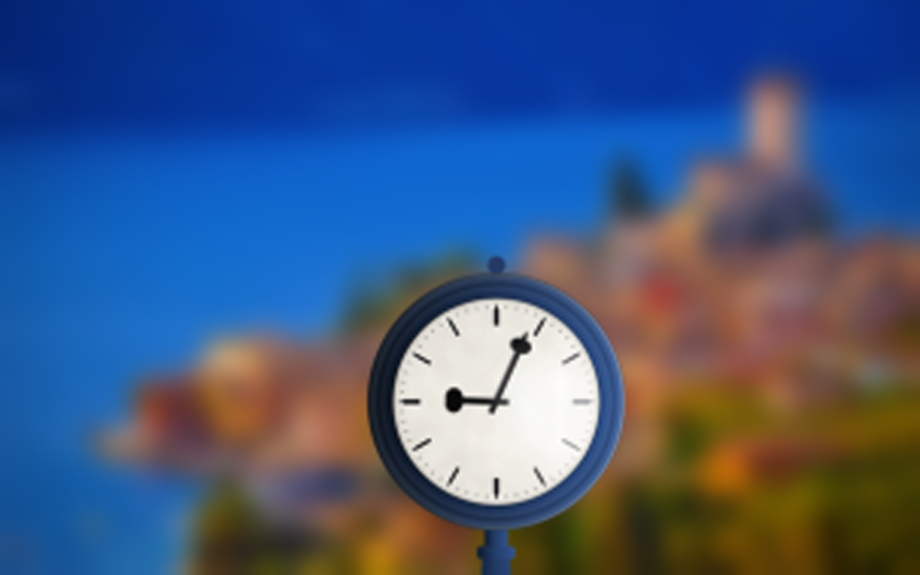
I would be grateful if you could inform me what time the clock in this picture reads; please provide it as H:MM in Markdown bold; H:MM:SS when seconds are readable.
**9:04**
